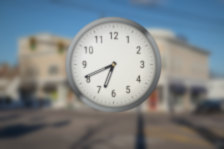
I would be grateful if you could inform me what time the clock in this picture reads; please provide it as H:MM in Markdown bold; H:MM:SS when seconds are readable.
**6:41**
